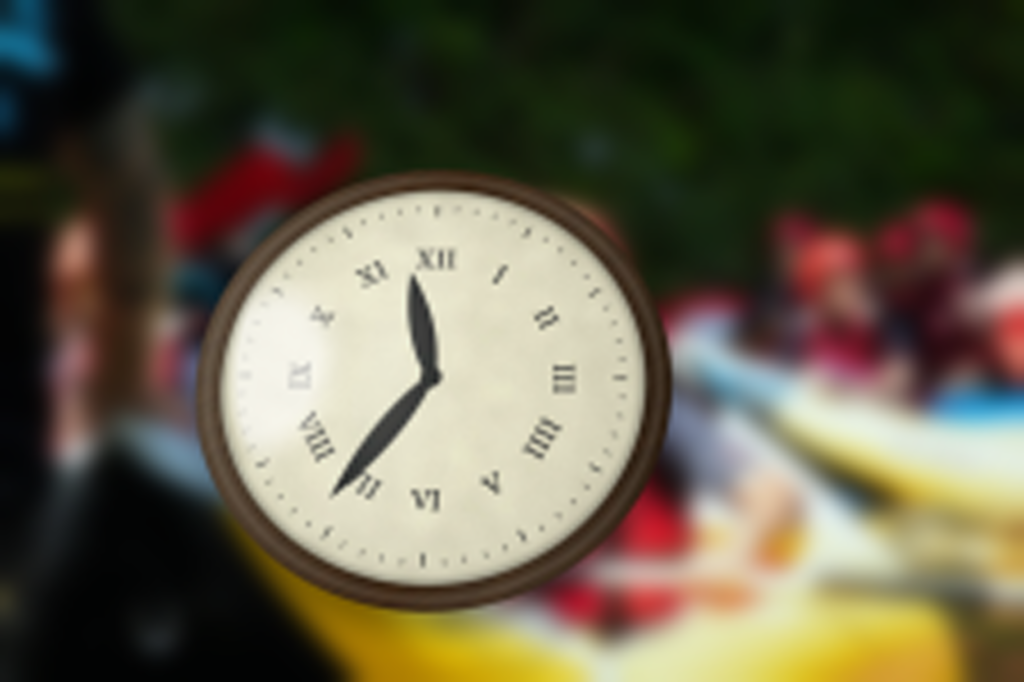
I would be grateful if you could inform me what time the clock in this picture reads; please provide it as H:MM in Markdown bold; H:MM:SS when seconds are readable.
**11:36**
